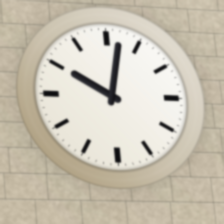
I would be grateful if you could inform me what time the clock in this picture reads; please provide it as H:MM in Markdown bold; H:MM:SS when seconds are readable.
**10:02**
